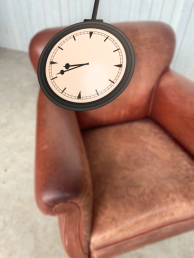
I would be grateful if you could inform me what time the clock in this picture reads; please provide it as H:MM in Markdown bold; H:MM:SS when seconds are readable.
**8:41**
